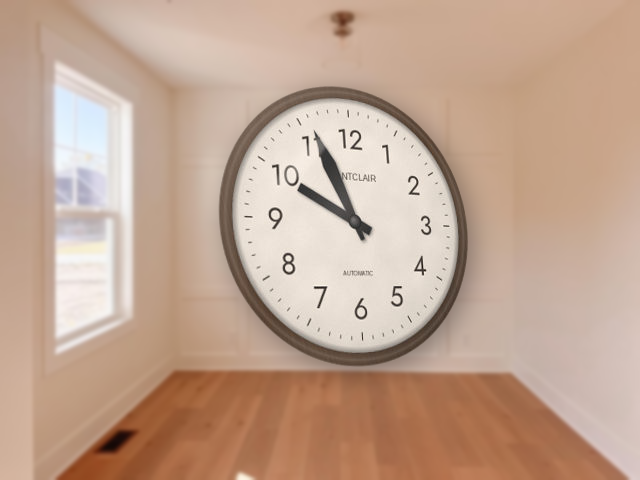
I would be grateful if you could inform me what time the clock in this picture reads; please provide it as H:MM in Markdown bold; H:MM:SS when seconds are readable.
**9:56**
